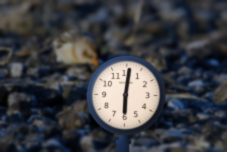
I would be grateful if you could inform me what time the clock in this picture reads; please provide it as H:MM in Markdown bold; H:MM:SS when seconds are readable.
**6:01**
